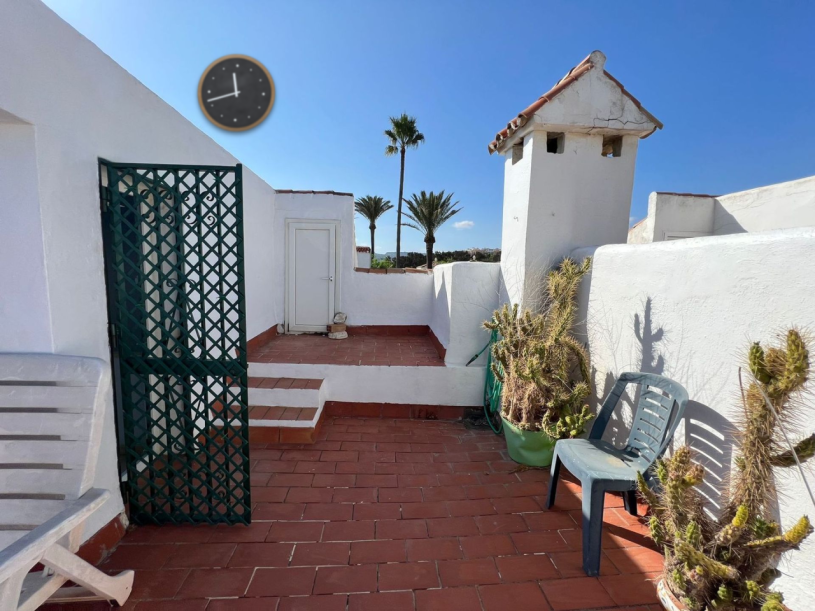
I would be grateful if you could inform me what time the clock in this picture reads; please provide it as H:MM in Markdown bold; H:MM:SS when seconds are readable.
**11:42**
